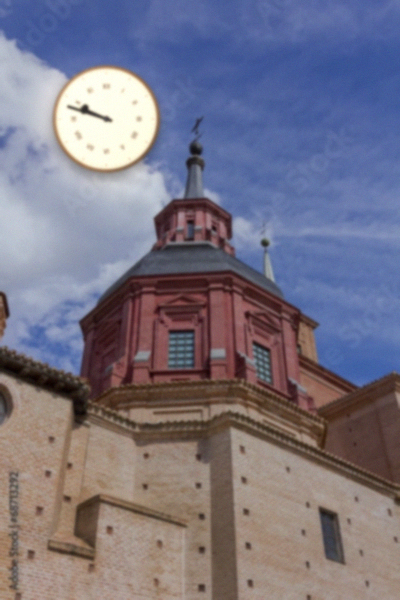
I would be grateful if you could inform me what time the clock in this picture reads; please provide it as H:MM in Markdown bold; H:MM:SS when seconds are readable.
**9:48**
